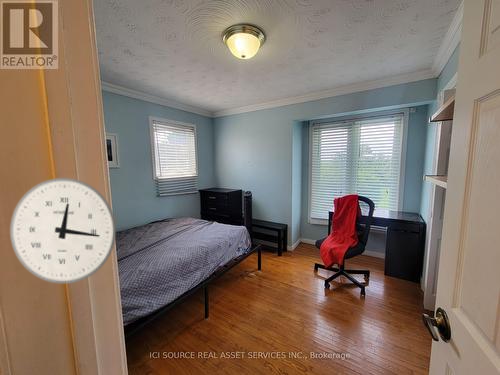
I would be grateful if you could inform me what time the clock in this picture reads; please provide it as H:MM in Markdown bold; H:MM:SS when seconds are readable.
**12:16**
